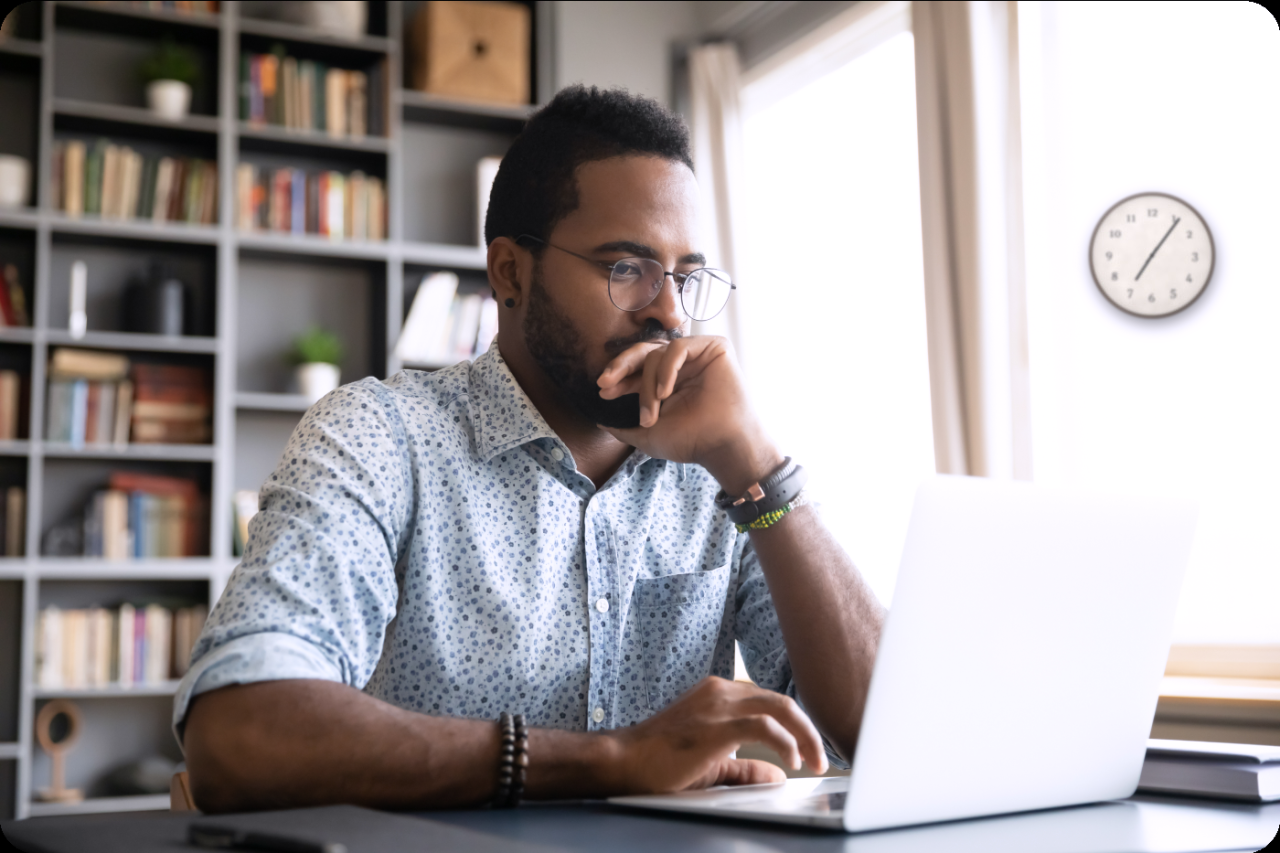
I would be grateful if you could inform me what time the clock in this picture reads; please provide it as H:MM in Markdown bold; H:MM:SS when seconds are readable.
**7:06**
